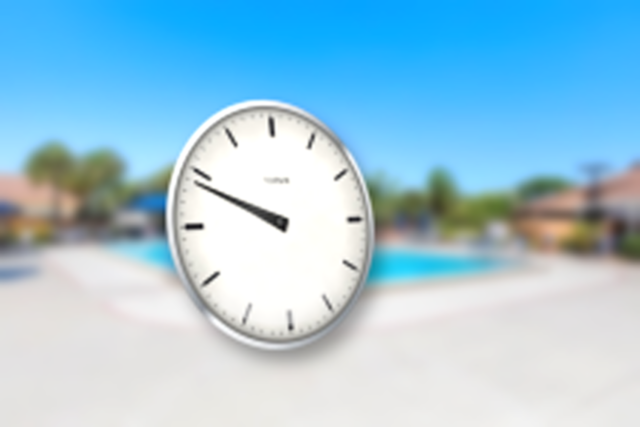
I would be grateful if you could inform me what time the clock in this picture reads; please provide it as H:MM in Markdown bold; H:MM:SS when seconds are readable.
**9:49**
